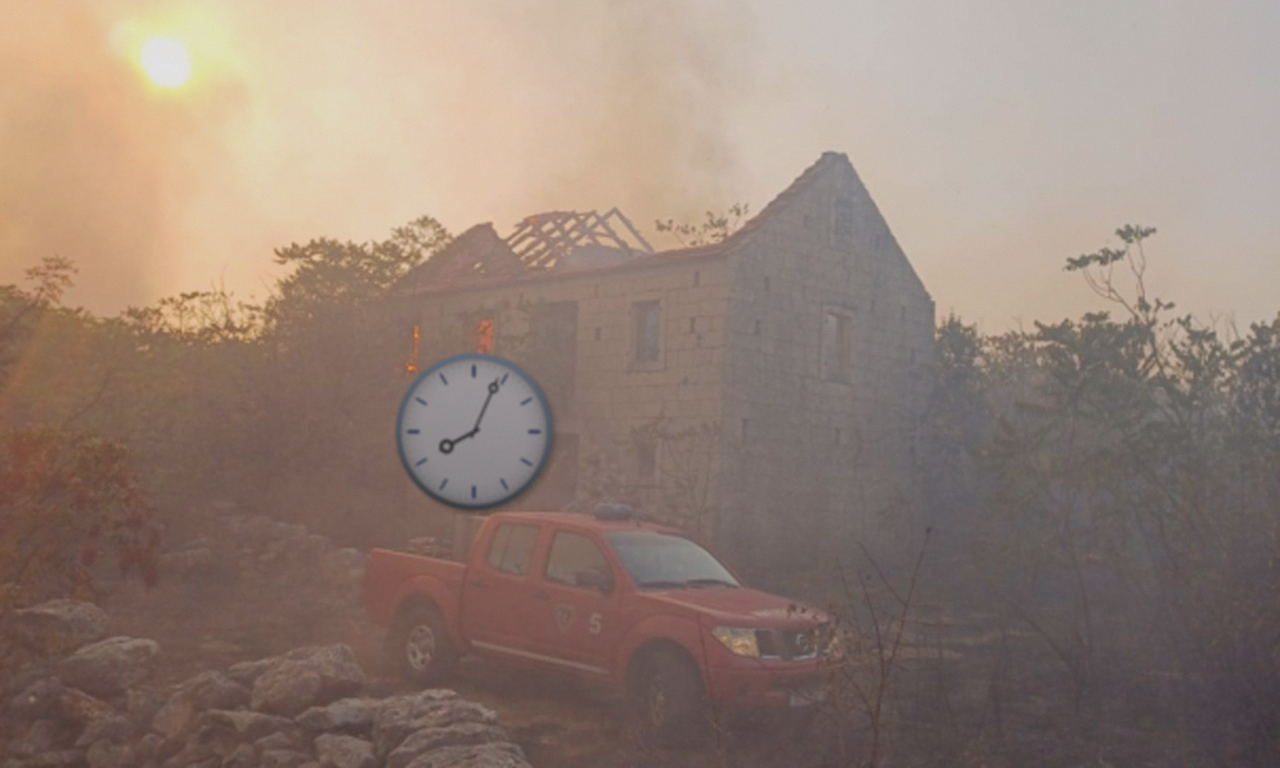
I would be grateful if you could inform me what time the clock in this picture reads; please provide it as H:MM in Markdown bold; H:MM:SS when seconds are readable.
**8:04**
